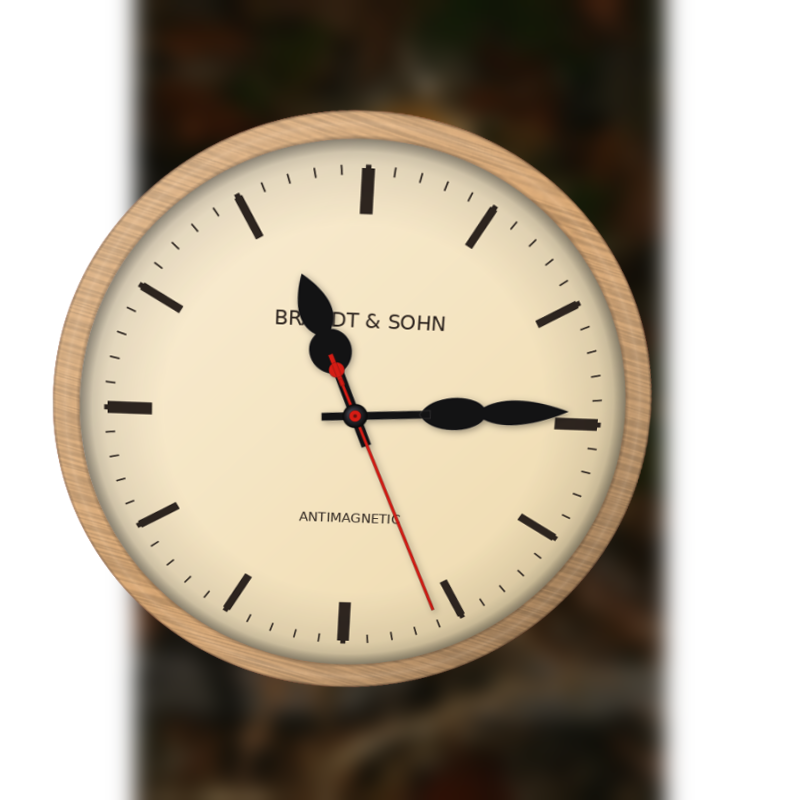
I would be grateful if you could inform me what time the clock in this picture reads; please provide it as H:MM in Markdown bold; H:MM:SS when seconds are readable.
**11:14:26**
